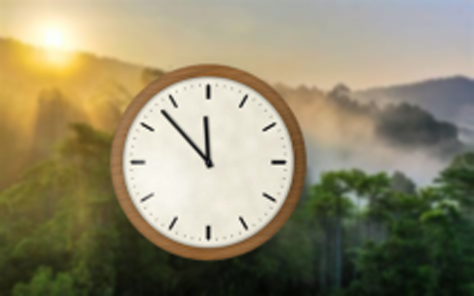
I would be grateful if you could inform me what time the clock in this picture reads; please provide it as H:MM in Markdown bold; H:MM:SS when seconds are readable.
**11:53**
